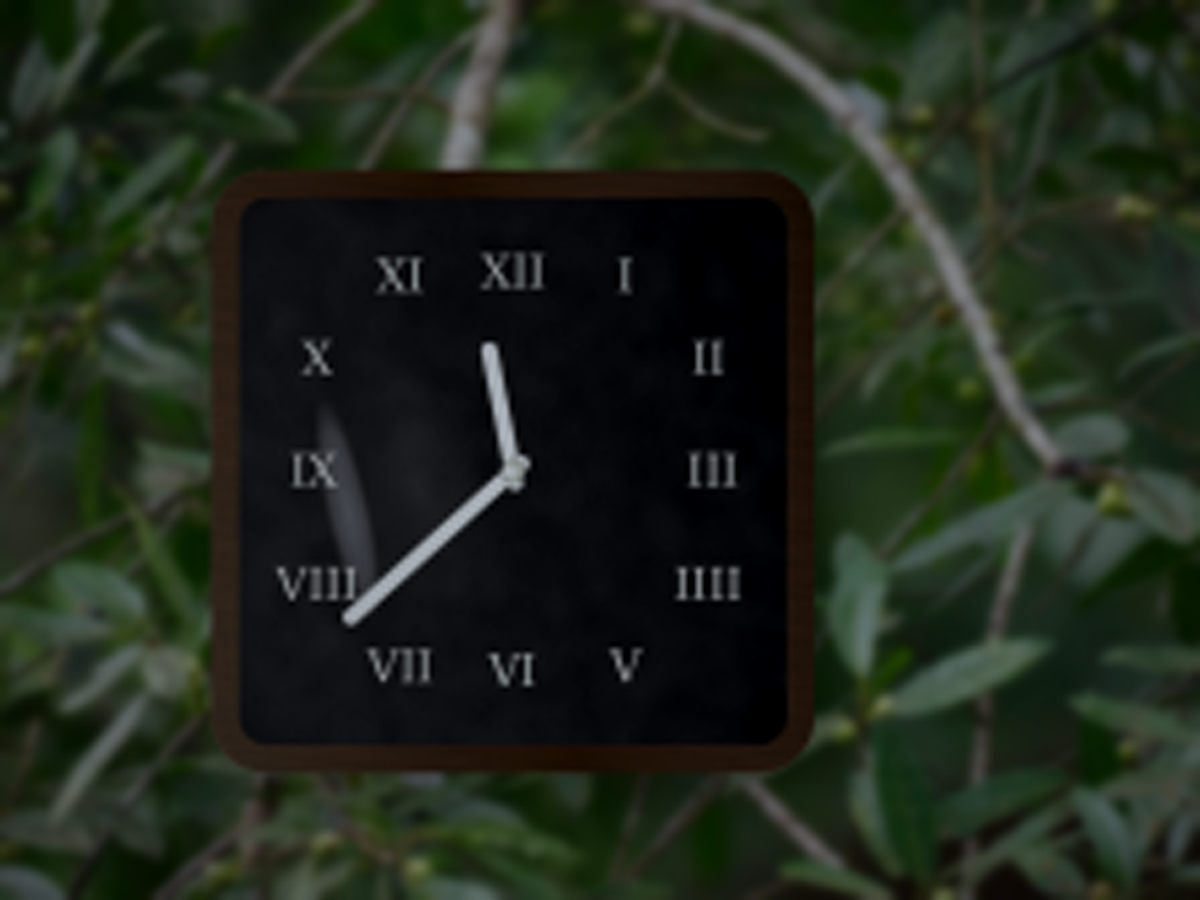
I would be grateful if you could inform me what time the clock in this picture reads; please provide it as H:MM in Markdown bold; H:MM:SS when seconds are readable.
**11:38**
